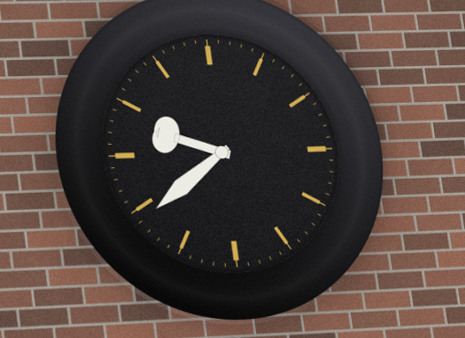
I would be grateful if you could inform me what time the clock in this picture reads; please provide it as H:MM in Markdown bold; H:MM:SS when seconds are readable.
**9:39**
